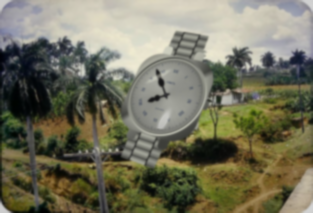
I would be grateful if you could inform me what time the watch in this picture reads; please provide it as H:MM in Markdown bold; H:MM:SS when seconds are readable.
**7:53**
